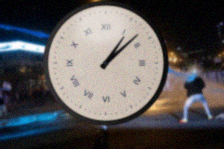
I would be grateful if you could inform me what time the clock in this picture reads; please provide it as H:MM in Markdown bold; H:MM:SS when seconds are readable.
**1:08**
